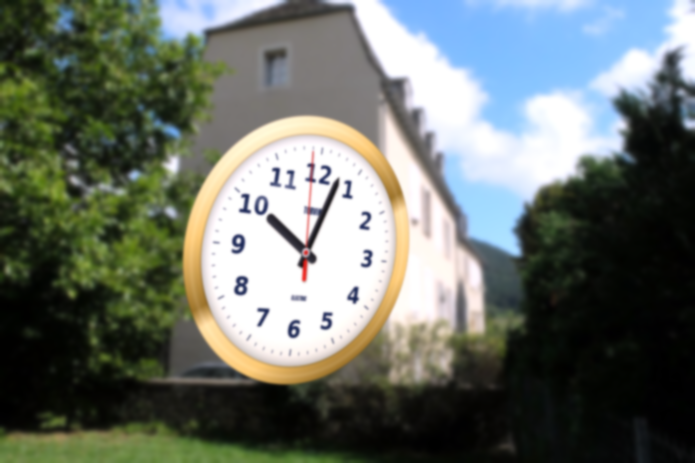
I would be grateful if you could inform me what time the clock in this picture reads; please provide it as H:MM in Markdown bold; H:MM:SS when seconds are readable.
**10:02:59**
